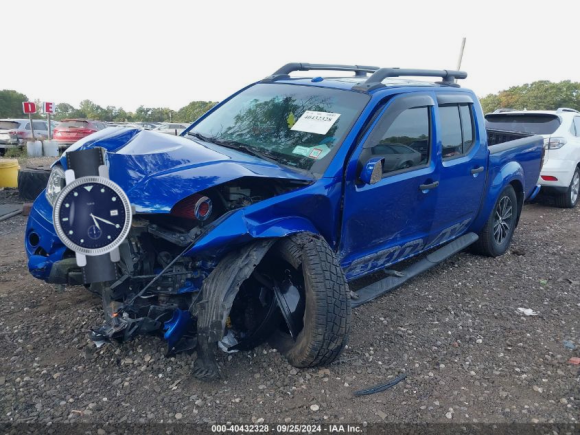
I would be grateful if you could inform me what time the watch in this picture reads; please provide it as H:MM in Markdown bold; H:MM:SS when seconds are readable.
**5:20**
